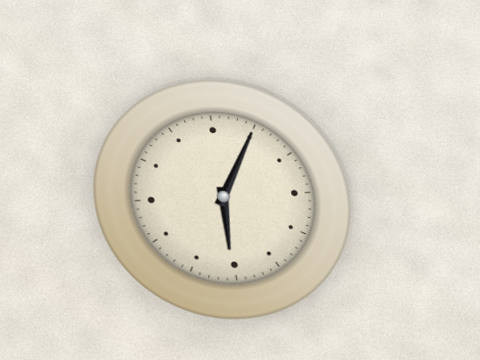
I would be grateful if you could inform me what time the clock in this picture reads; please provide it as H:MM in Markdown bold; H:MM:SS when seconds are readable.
**6:05**
